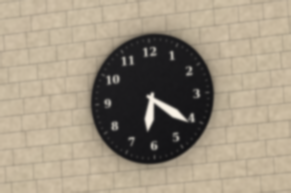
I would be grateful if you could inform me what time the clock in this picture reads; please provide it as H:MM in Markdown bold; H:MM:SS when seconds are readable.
**6:21**
